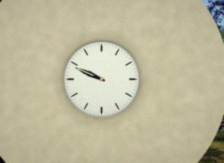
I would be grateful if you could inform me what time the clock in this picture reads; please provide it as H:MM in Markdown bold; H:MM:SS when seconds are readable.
**9:49**
